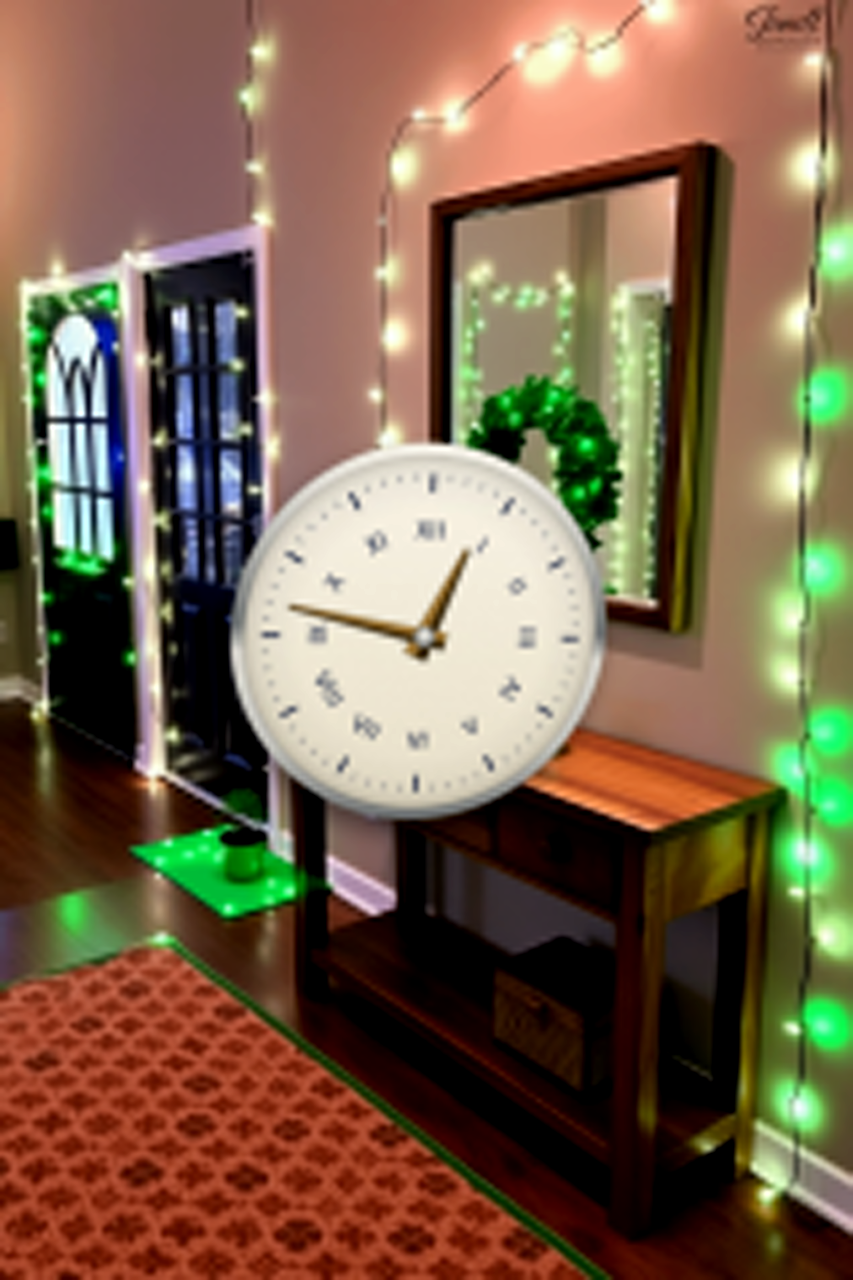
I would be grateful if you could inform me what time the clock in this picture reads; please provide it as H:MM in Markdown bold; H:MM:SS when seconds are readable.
**12:47**
